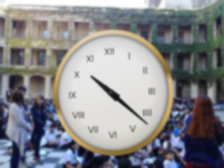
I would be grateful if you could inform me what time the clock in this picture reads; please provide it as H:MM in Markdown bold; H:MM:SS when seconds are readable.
**10:22**
